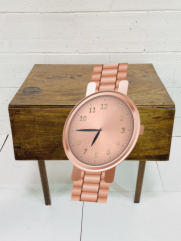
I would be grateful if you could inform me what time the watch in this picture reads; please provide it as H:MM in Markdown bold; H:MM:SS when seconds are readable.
**6:45**
